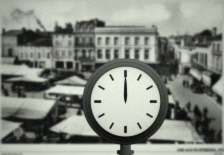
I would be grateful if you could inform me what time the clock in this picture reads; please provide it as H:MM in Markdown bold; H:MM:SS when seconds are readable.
**12:00**
